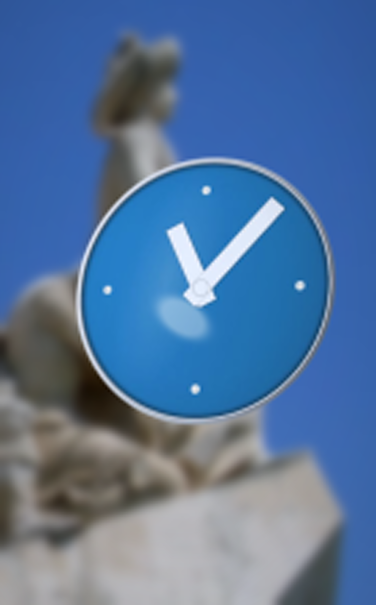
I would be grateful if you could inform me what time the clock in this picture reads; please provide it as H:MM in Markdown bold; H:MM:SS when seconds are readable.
**11:07**
